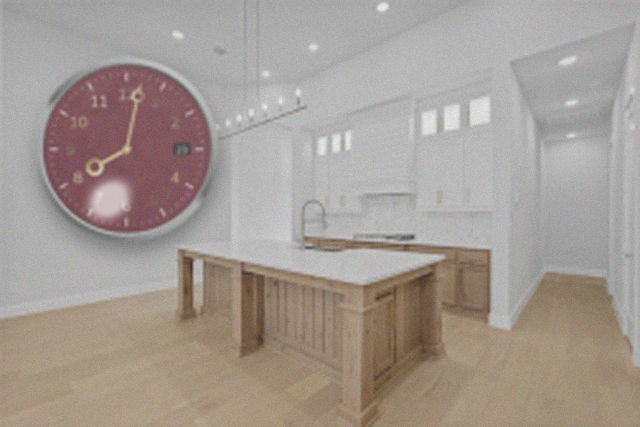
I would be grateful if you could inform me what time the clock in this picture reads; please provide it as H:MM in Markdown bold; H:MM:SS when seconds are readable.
**8:02**
